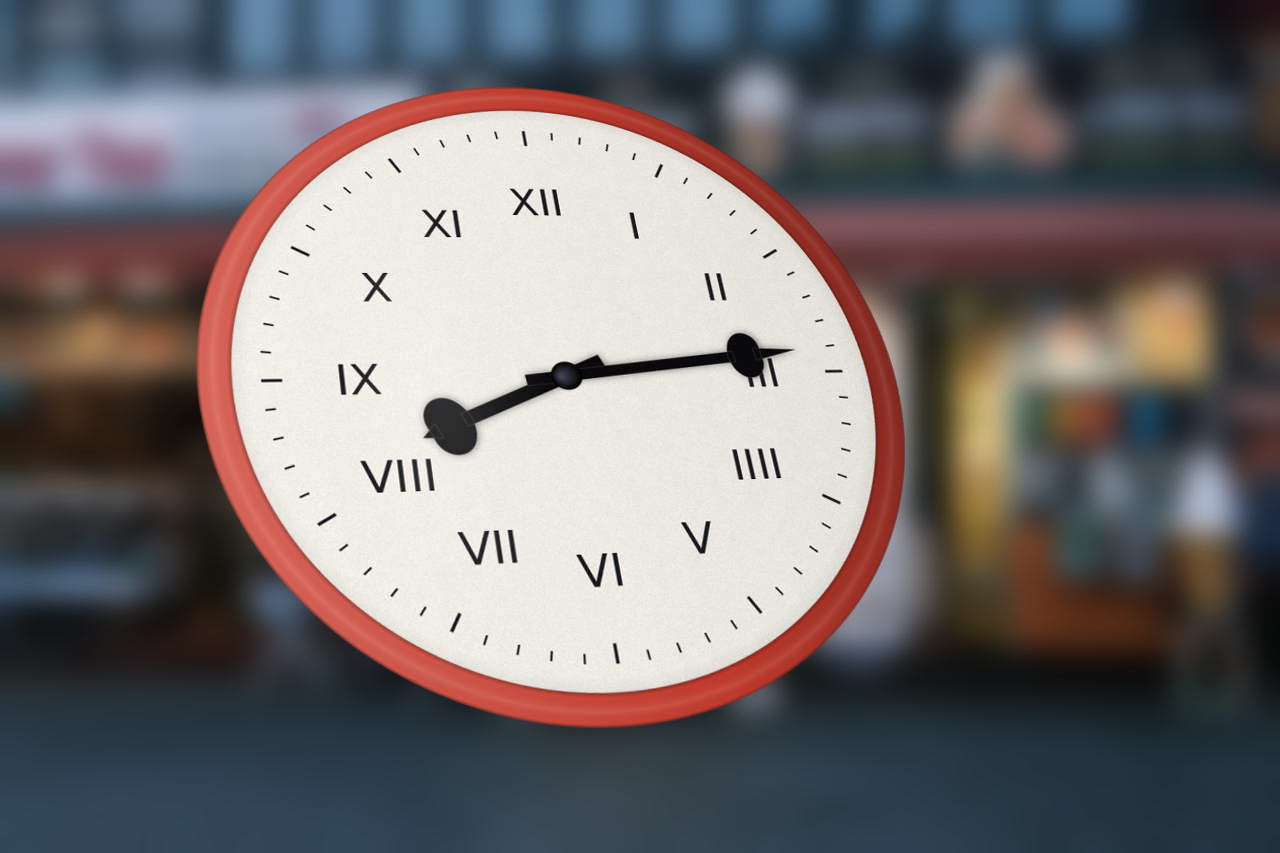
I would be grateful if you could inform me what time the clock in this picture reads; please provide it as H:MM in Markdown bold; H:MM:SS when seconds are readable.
**8:14**
